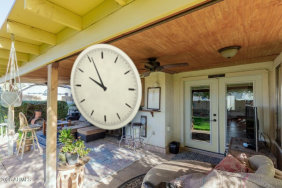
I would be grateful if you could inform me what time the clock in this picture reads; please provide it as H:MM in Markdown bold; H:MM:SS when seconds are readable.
**9:56**
